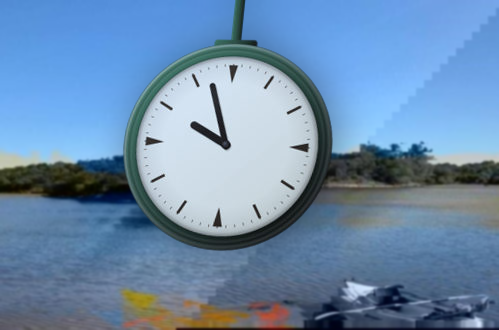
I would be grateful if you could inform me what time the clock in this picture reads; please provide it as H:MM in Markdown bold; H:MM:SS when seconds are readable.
**9:57**
